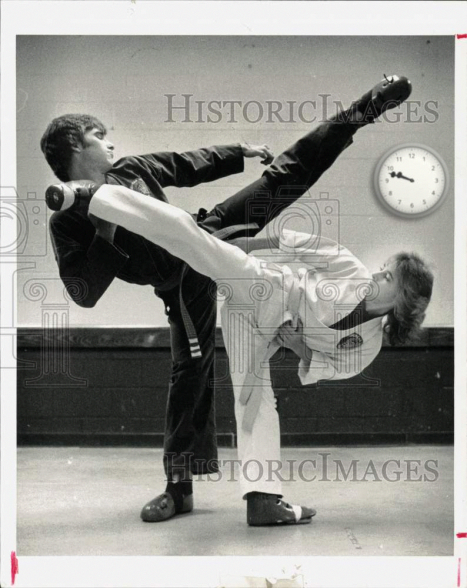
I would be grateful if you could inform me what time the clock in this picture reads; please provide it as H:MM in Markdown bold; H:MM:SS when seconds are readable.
**9:48**
